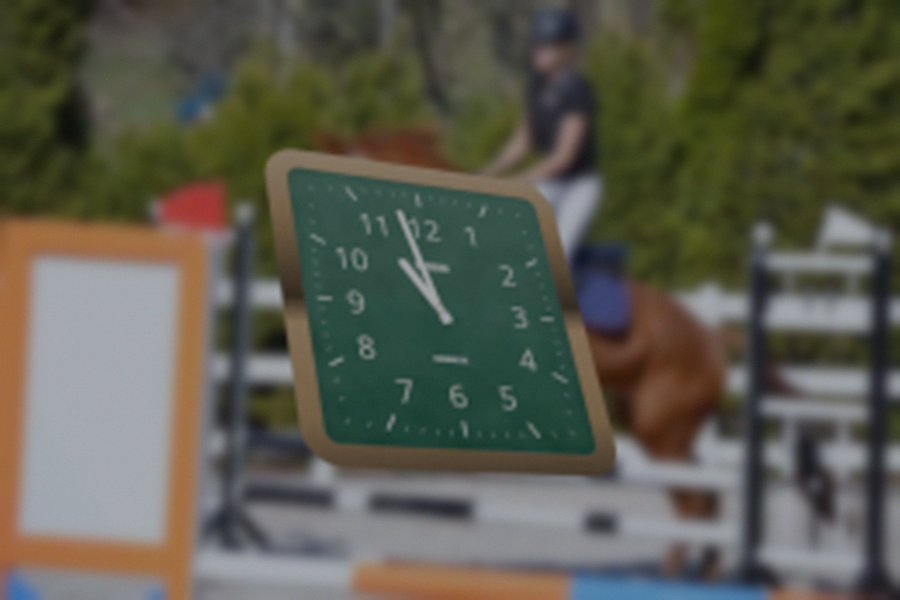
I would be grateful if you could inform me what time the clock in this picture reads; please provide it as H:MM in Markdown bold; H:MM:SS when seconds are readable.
**10:58**
